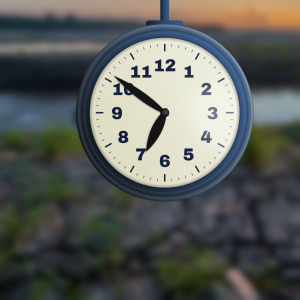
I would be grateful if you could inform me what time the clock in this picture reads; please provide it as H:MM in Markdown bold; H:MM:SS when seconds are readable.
**6:51**
